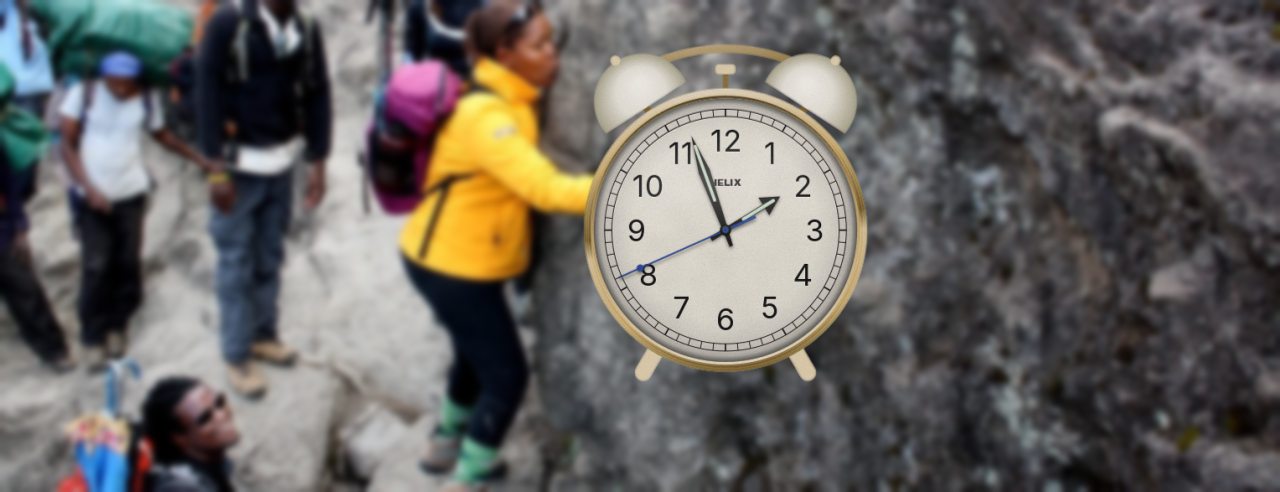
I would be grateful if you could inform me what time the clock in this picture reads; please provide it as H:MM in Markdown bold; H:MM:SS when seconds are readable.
**1:56:41**
